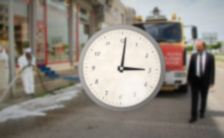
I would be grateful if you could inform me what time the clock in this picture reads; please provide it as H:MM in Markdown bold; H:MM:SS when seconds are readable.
**3:01**
